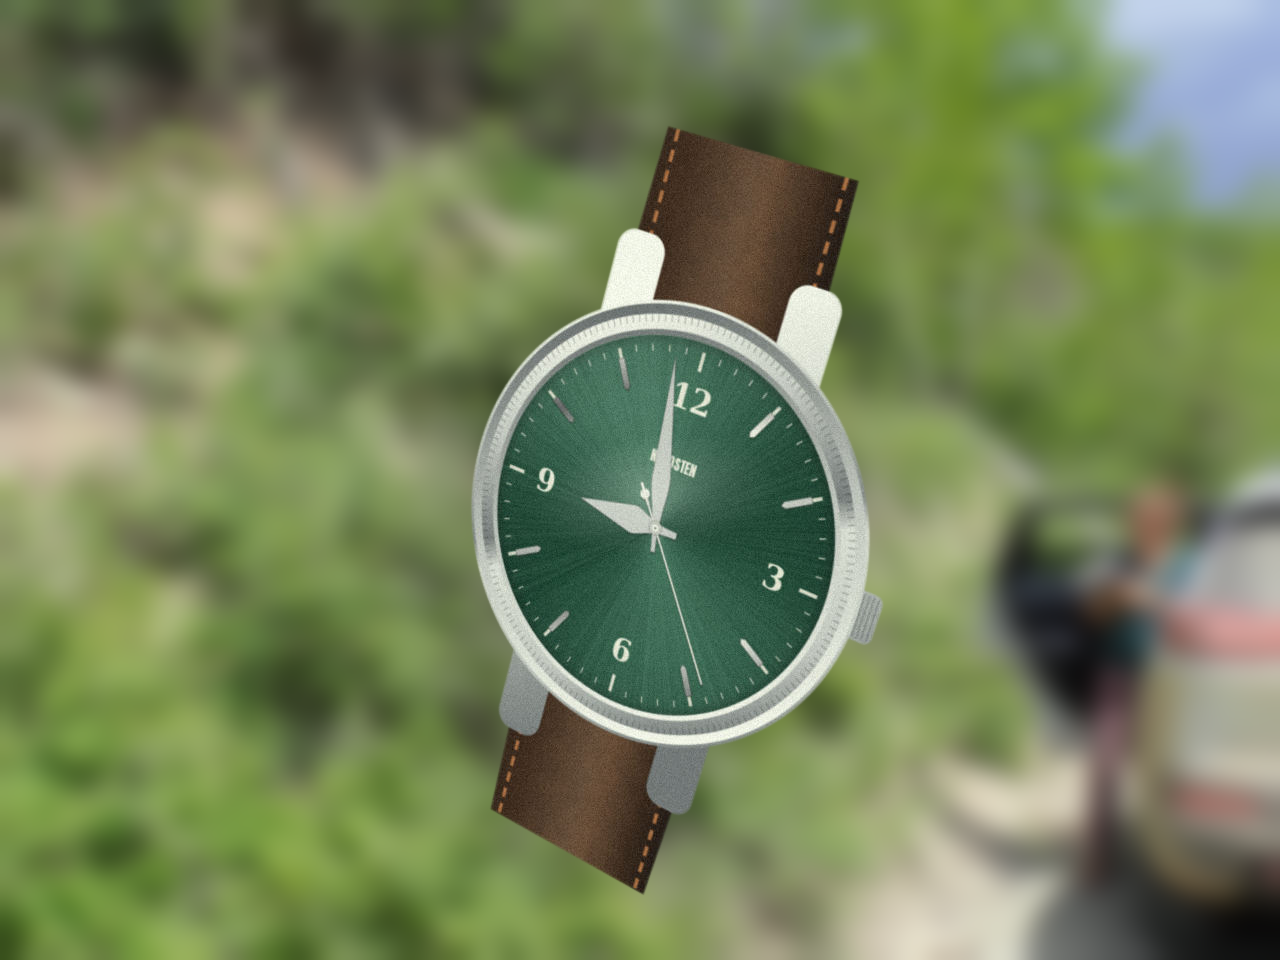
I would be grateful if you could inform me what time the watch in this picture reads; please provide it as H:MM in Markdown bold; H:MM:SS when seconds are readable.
**8:58:24**
